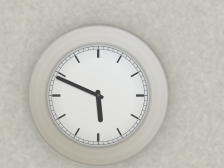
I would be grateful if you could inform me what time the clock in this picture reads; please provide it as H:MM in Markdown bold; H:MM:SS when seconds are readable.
**5:49**
